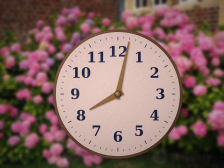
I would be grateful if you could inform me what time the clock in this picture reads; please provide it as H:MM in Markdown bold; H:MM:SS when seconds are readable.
**8:02**
